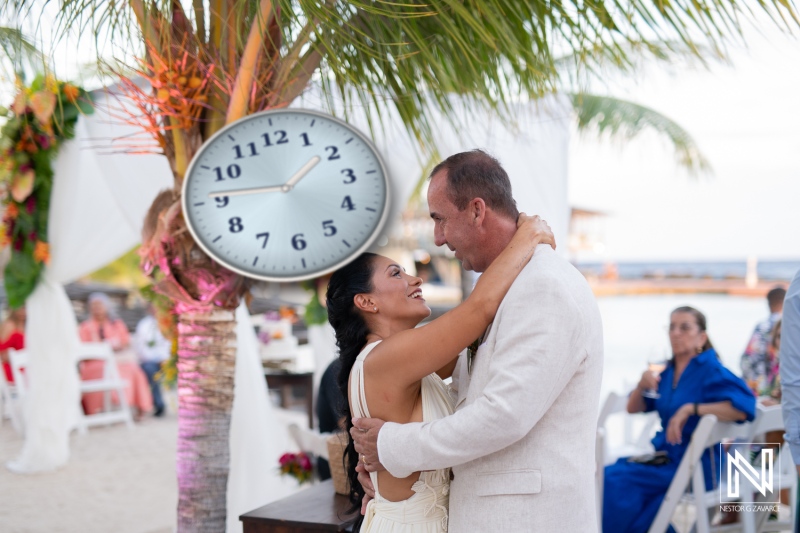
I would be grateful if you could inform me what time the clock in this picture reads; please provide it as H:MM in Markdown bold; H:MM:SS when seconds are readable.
**1:46**
